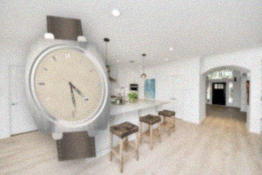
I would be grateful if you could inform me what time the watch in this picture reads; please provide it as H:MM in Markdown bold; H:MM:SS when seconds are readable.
**4:29**
